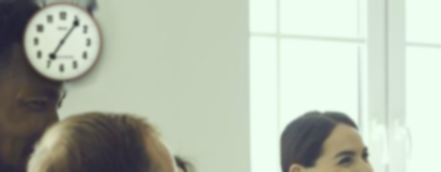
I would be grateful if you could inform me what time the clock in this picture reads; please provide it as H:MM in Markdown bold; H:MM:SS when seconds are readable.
**7:06**
